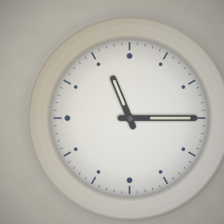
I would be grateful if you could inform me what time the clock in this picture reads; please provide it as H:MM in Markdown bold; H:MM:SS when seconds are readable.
**11:15**
